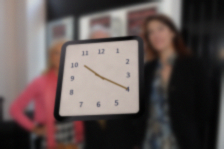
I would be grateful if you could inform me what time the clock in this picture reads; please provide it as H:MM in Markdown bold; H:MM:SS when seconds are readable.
**10:20**
